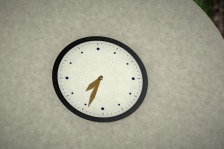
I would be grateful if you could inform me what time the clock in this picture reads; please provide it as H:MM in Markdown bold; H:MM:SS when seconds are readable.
**7:34**
